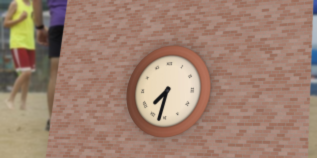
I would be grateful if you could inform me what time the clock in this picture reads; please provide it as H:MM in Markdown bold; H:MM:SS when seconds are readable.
**7:32**
